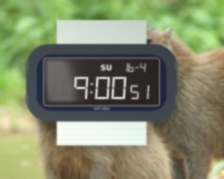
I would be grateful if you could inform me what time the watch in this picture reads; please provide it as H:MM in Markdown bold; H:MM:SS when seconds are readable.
**9:00:51**
